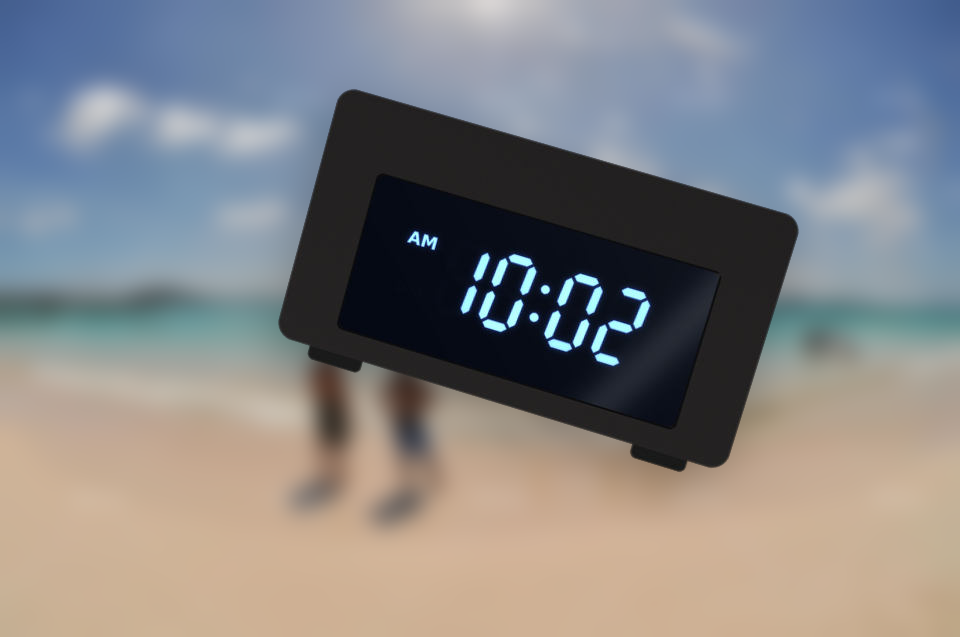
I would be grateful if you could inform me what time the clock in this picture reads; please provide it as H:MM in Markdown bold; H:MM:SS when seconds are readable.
**10:02**
